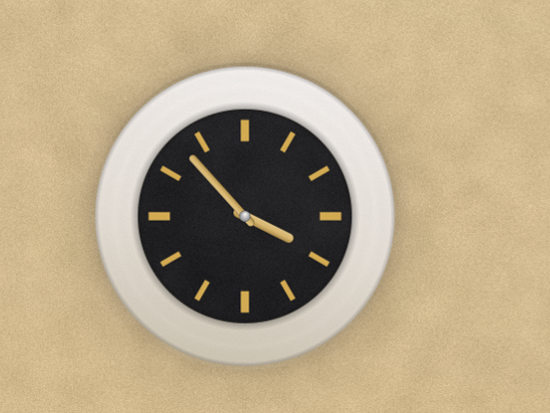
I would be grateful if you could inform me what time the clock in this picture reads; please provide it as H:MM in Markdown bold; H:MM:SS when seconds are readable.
**3:53**
